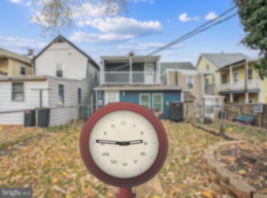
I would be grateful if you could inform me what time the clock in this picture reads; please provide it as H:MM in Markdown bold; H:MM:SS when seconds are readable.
**2:46**
